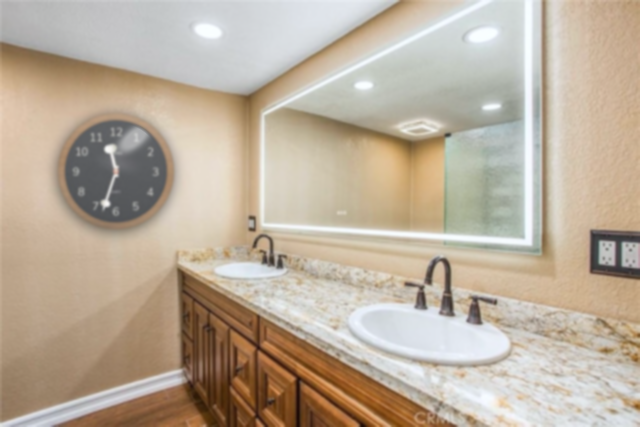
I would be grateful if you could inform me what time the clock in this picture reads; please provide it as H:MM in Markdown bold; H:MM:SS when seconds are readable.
**11:33**
